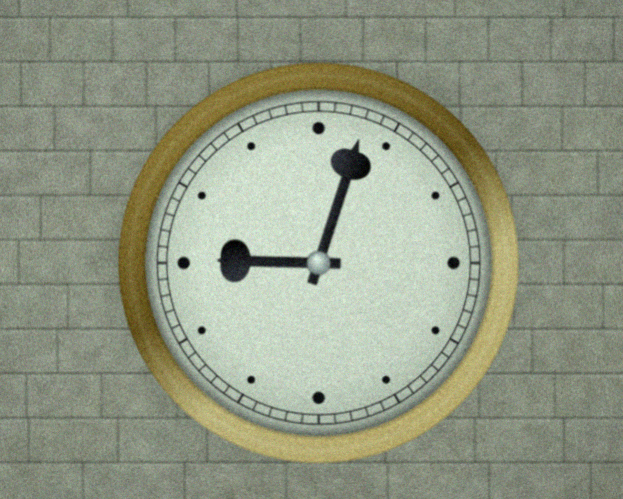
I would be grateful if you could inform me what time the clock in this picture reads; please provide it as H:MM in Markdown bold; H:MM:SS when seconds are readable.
**9:03**
